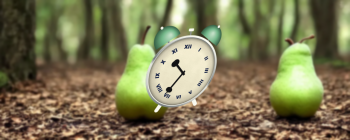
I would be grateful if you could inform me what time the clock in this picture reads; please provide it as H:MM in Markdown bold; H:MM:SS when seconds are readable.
**10:36**
